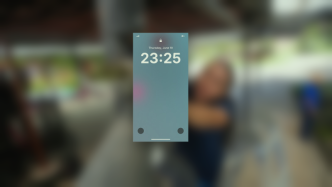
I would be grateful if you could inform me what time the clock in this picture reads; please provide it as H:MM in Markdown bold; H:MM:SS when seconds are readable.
**23:25**
